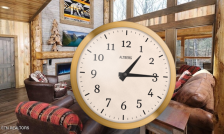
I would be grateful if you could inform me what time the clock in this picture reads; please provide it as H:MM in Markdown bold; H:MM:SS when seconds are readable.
**1:15**
